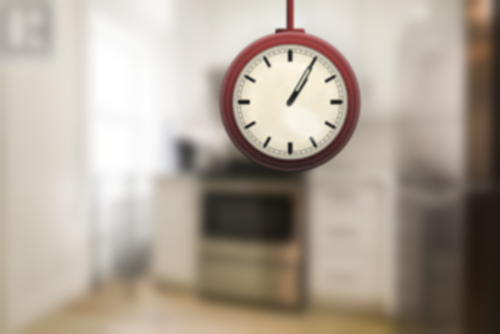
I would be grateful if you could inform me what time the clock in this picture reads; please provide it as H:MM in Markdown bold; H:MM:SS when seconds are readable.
**1:05**
